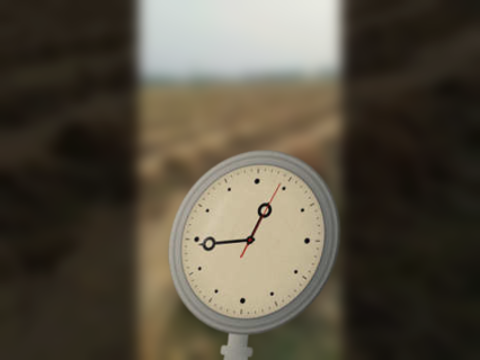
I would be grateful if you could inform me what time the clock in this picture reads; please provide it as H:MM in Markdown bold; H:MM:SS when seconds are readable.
**12:44:04**
